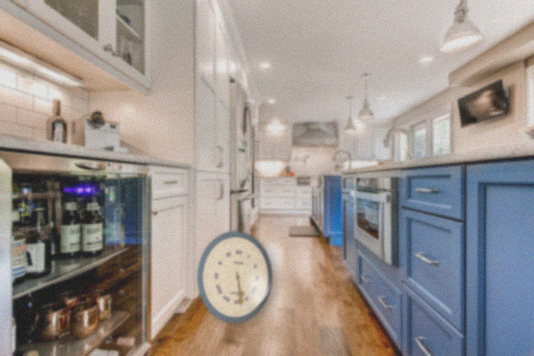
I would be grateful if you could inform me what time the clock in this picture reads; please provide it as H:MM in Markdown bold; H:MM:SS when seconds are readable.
**5:28**
